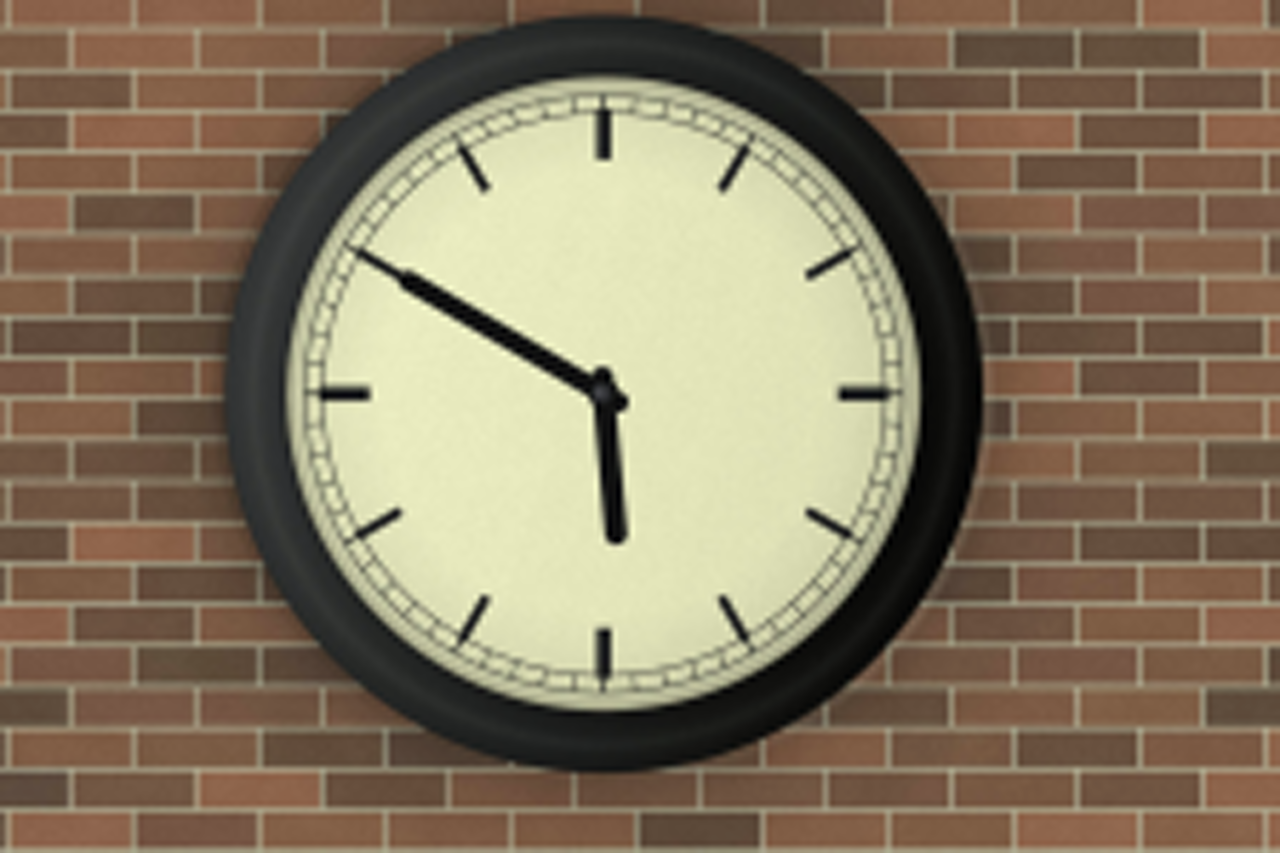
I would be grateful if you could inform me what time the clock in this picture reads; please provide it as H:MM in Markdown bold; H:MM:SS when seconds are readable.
**5:50**
